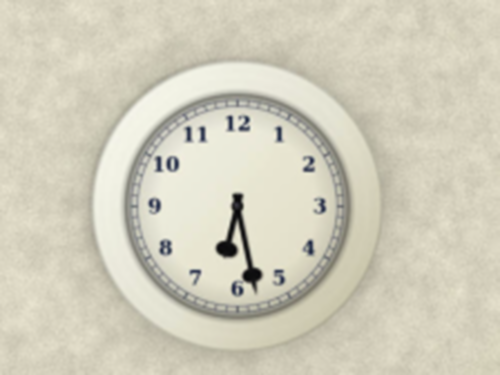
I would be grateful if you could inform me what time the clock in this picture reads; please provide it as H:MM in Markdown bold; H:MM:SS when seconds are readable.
**6:28**
